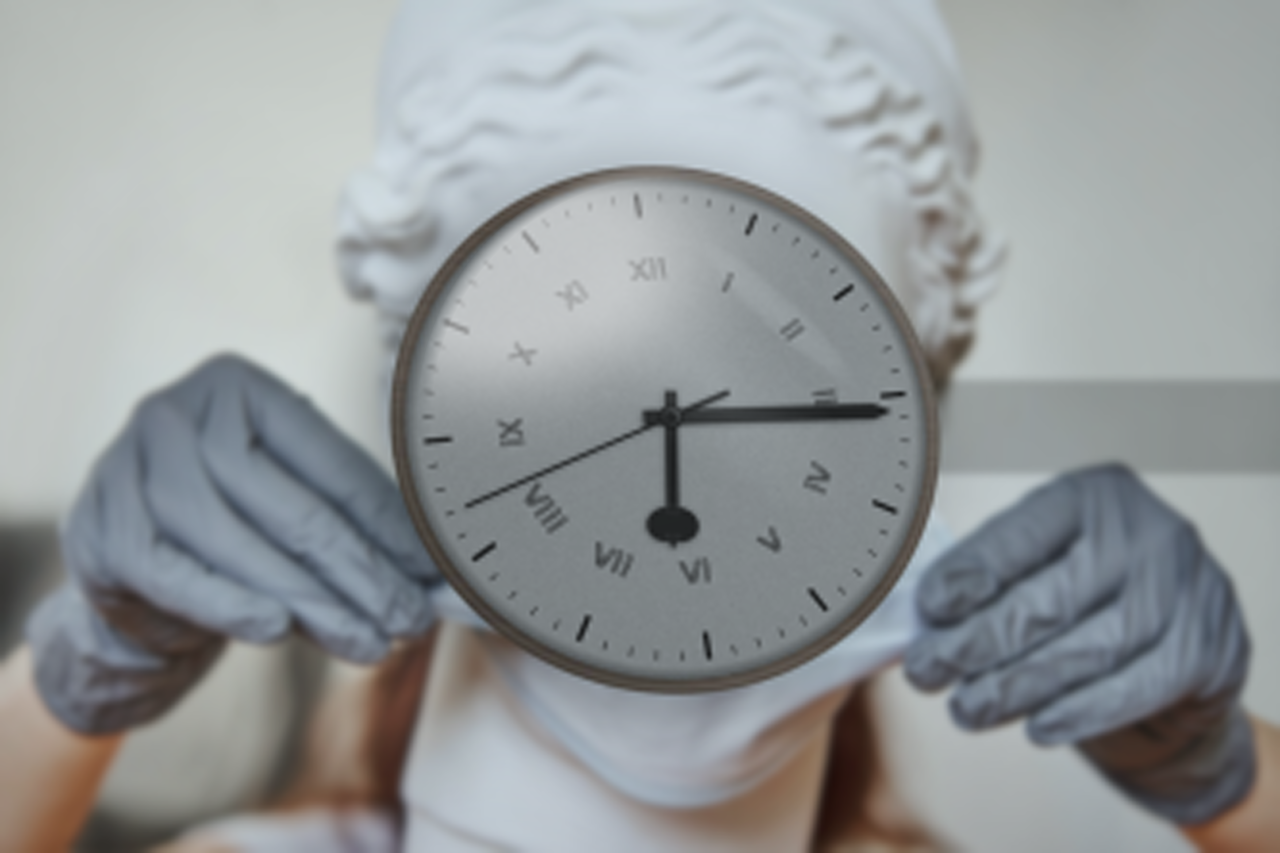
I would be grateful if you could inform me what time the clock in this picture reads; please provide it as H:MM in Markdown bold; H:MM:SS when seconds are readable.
**6:15:42**
